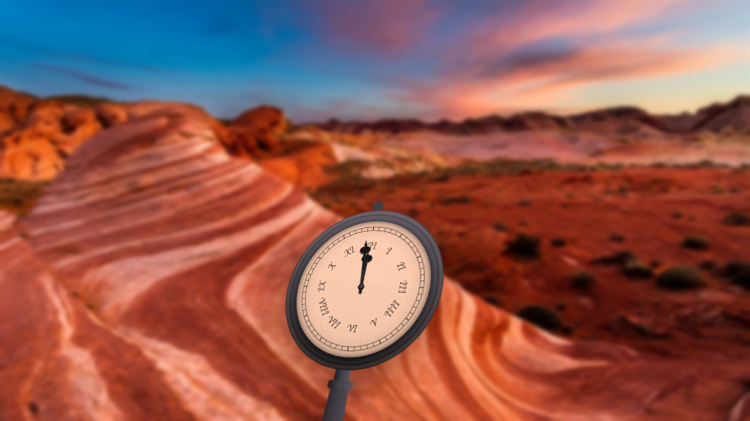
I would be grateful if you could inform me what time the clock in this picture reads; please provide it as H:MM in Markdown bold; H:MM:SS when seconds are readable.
**11:59**
